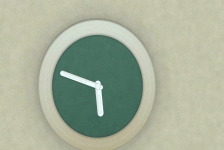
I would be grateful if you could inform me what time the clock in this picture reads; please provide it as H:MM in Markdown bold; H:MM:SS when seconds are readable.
**5:48**
